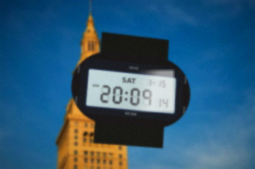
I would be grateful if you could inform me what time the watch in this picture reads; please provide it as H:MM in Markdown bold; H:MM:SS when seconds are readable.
**20:09:14**
